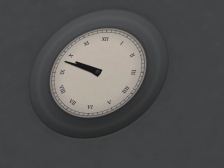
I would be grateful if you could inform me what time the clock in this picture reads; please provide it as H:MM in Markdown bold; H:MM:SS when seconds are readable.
**9:48**
